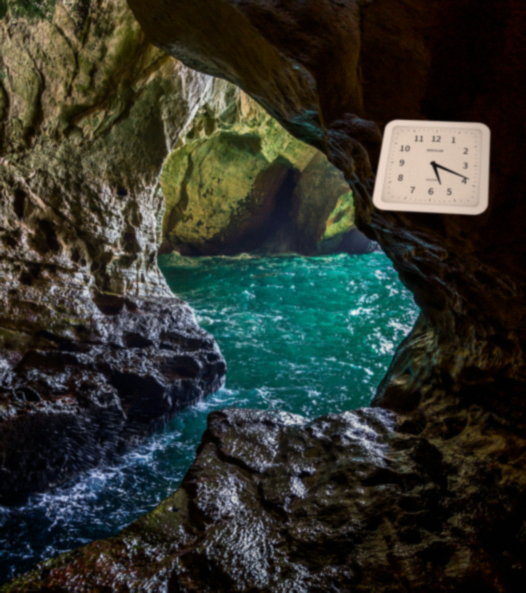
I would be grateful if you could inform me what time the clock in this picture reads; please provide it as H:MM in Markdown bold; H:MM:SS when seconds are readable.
**5:19**
